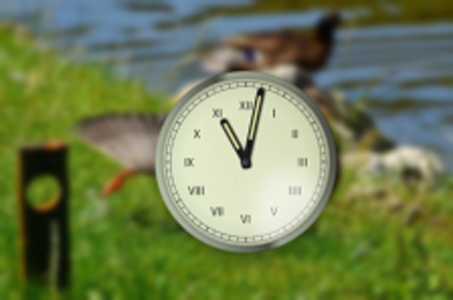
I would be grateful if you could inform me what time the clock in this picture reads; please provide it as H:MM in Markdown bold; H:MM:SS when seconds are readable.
**11:02**
